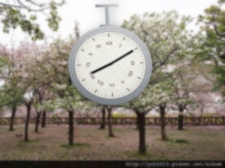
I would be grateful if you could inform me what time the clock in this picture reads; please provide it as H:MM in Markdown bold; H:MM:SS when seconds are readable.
**8:10**
